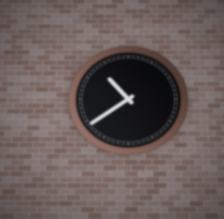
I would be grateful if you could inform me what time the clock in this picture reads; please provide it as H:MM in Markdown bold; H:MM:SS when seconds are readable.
**10:39**
